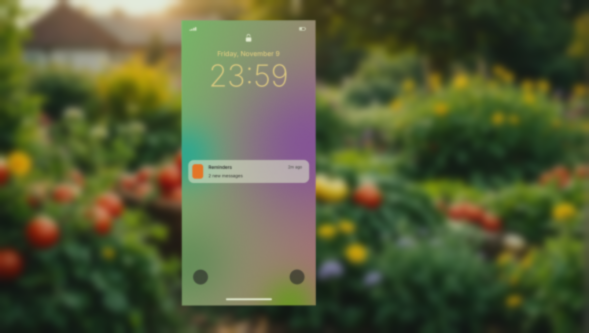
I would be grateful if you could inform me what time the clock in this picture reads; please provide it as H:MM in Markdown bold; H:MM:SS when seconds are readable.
**23:59**
